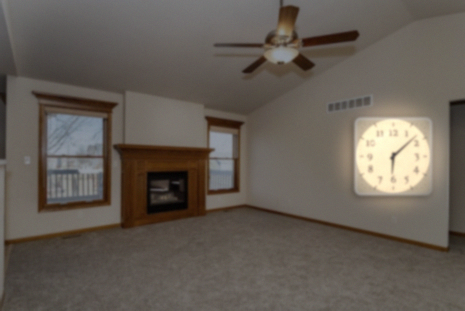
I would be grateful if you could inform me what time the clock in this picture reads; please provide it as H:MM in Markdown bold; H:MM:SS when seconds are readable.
**6:08**
